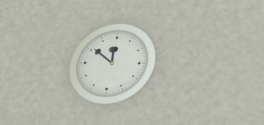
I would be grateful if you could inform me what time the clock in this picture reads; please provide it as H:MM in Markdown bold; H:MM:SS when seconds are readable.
**11:51**
